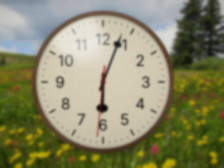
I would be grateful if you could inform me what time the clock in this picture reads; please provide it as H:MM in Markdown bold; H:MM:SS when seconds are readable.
**6:03:31**
